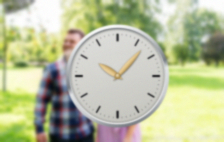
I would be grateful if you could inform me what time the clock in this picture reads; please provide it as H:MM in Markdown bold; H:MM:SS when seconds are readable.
**10:07**
